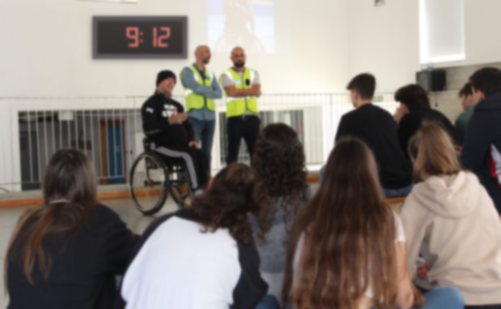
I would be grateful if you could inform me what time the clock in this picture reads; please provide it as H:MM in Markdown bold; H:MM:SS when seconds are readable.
**9:12**
